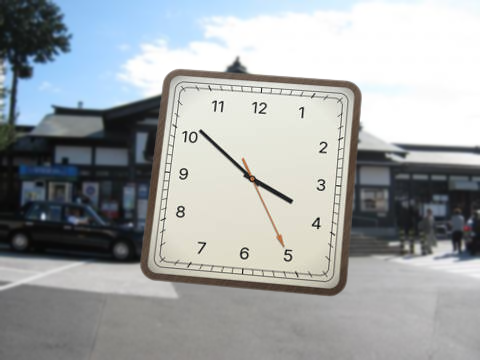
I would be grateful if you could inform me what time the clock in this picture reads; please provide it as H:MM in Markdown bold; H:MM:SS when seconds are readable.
**3:51:25**
